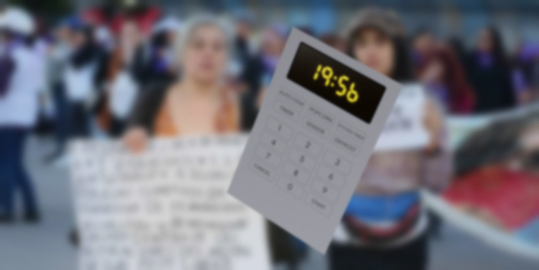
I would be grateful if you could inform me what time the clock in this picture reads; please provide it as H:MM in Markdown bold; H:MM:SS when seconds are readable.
**19:56**
